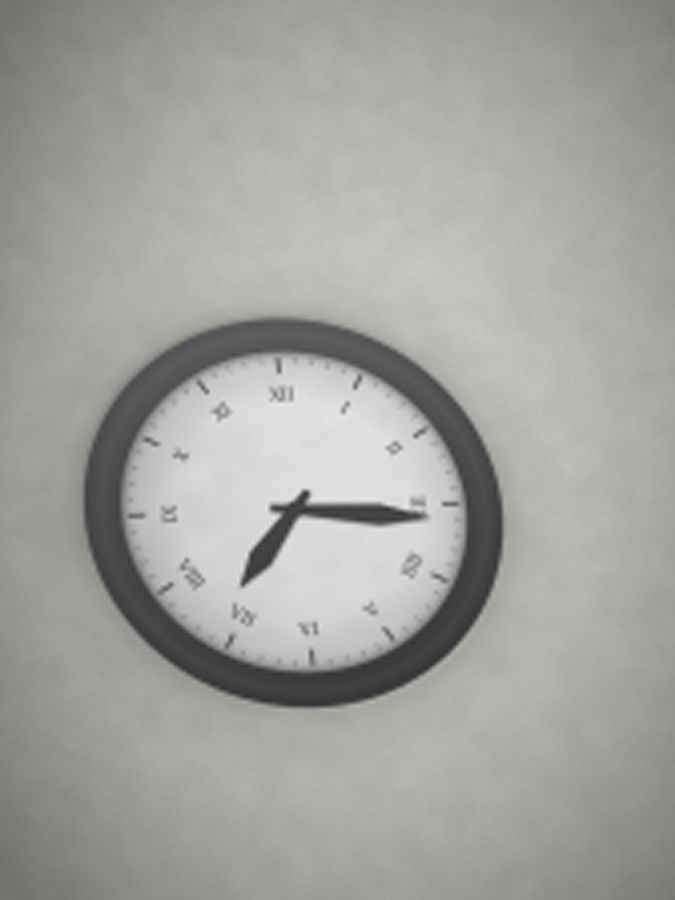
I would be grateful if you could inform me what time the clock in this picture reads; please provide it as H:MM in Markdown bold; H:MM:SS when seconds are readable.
**7:16**
